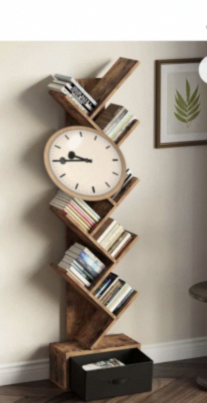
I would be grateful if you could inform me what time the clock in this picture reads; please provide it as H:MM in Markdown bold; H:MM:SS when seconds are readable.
**9:45**
